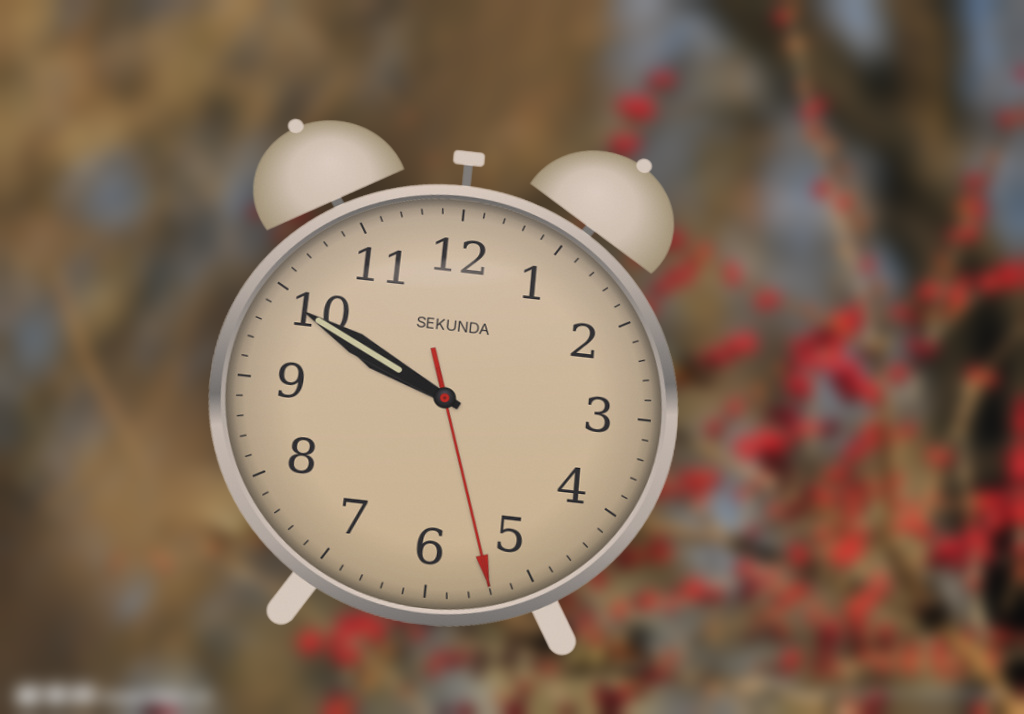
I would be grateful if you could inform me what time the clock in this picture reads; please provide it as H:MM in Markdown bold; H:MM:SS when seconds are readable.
**9:49:27**
